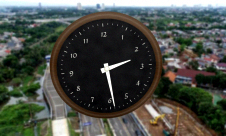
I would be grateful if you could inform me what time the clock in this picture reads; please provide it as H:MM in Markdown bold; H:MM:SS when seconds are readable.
**2:29**
